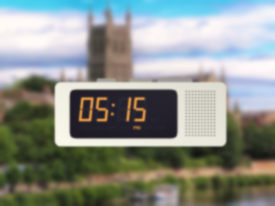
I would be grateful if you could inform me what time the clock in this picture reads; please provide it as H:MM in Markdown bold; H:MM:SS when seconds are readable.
**5:15**
